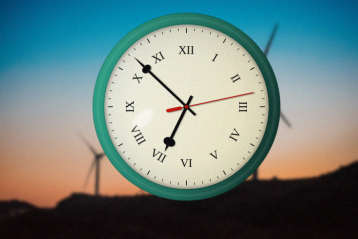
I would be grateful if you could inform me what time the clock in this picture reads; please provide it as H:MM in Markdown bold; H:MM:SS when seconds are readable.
**6:52:13**
